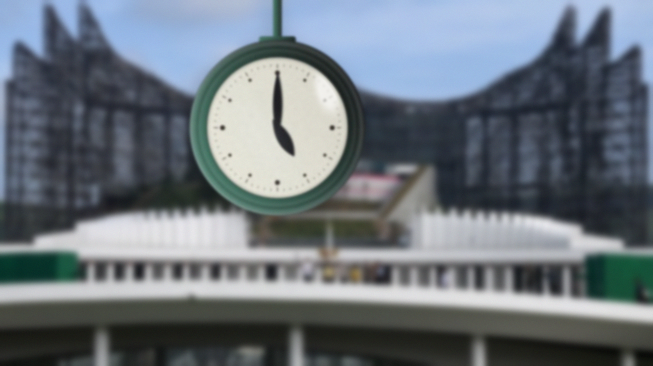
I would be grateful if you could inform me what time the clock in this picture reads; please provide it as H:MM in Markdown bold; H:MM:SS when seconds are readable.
**5:00**
